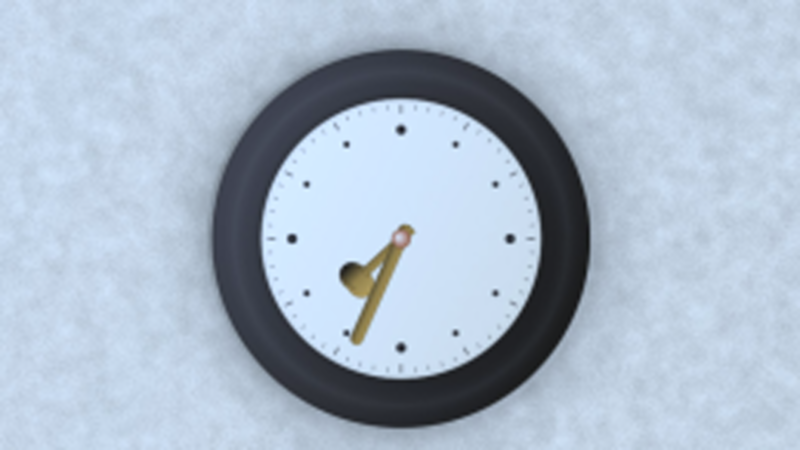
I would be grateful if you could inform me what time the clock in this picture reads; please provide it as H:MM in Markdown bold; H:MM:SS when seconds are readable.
**7:34**
